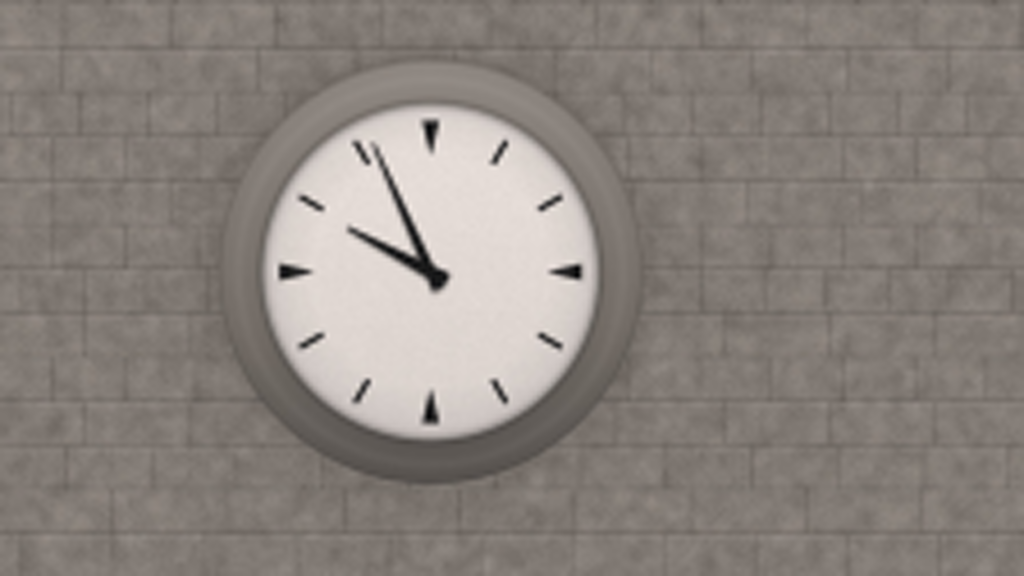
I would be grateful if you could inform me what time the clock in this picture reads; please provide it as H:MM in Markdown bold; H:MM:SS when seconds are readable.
**9:56**
